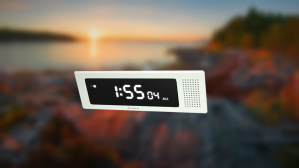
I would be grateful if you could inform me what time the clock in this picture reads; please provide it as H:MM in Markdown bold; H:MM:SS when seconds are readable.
**1:55:04**
